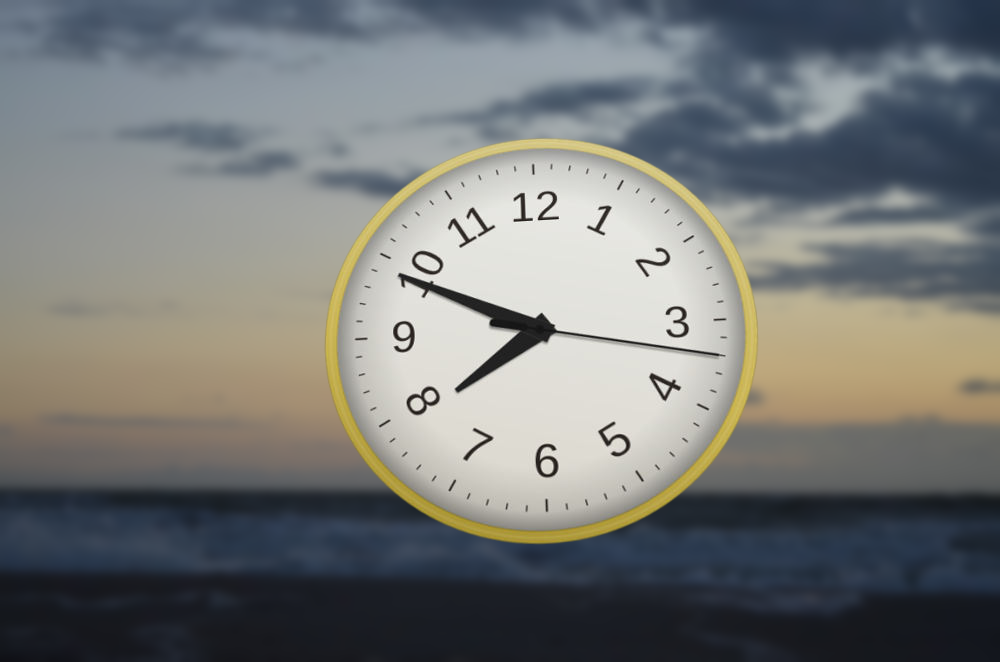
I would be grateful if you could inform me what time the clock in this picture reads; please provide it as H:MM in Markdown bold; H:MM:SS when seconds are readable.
**7:49:17**
